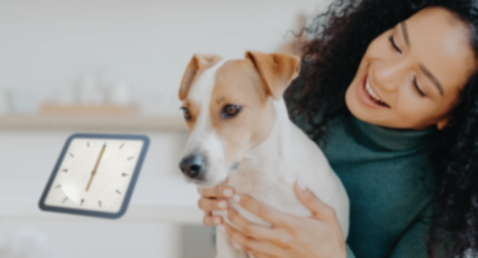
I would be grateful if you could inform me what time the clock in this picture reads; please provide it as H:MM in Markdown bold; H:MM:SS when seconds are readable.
**6:00**
